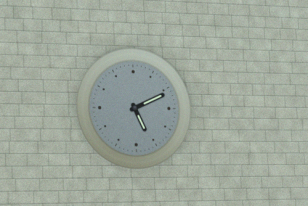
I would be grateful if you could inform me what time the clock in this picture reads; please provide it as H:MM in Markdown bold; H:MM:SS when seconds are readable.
**5:11**
